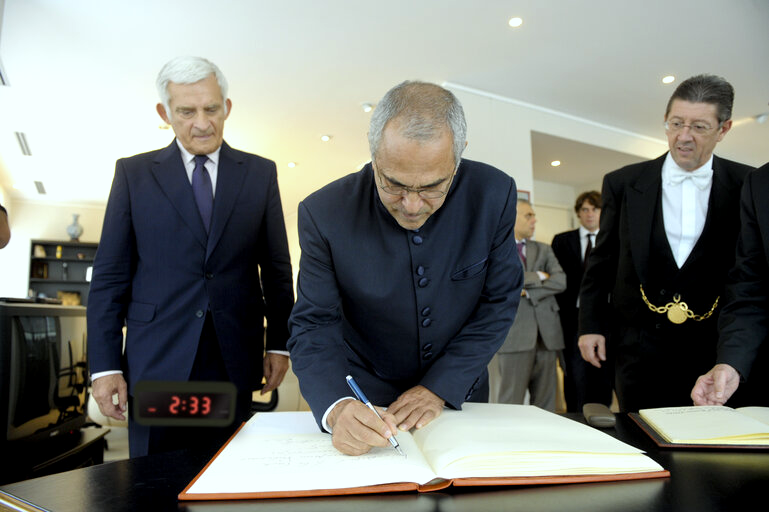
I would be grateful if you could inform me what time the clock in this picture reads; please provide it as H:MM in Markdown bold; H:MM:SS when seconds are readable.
**2:33**
